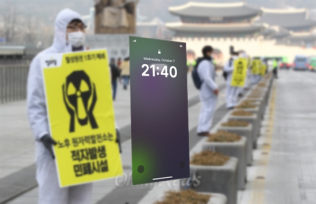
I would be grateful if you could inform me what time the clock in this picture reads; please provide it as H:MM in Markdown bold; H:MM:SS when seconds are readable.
**21:40**
